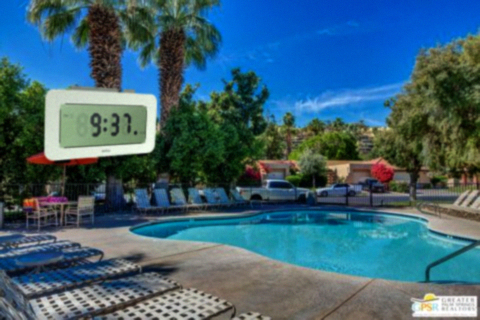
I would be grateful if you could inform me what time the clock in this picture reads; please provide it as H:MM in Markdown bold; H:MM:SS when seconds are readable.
**9:37**
